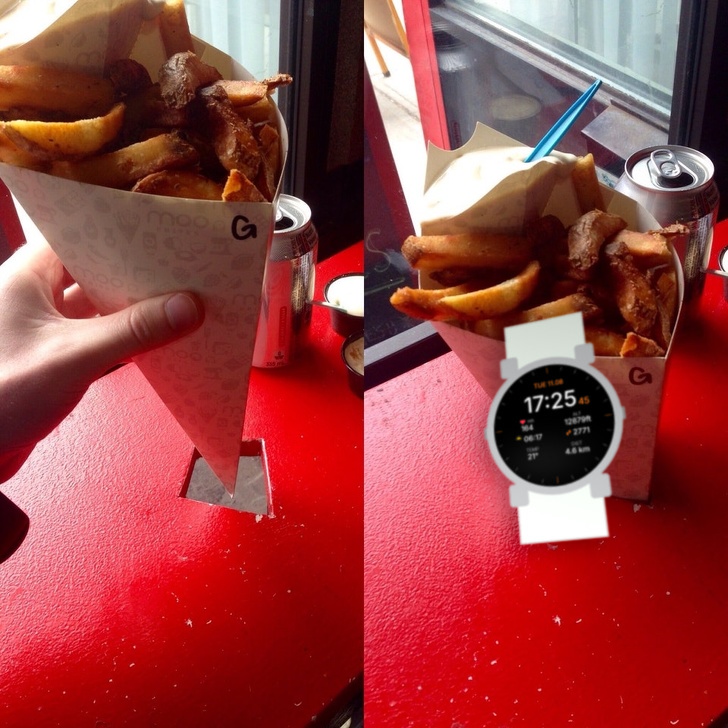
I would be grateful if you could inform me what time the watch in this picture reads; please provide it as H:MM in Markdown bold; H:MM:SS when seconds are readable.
**17:25**
